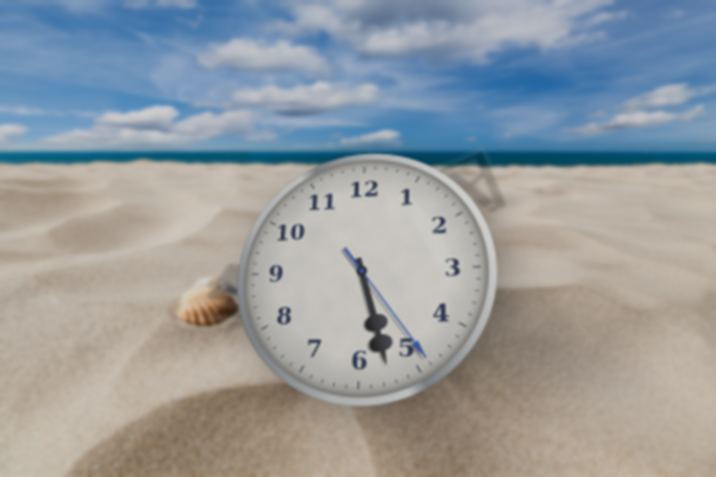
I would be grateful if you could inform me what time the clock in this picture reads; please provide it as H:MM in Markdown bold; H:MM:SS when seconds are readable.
**5:27:24**
